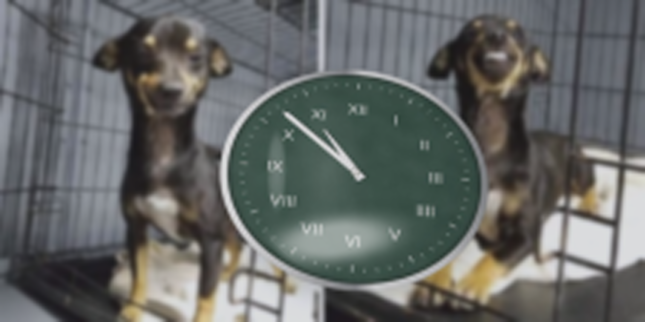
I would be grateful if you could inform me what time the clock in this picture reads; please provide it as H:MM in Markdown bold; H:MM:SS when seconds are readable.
**10:52**
